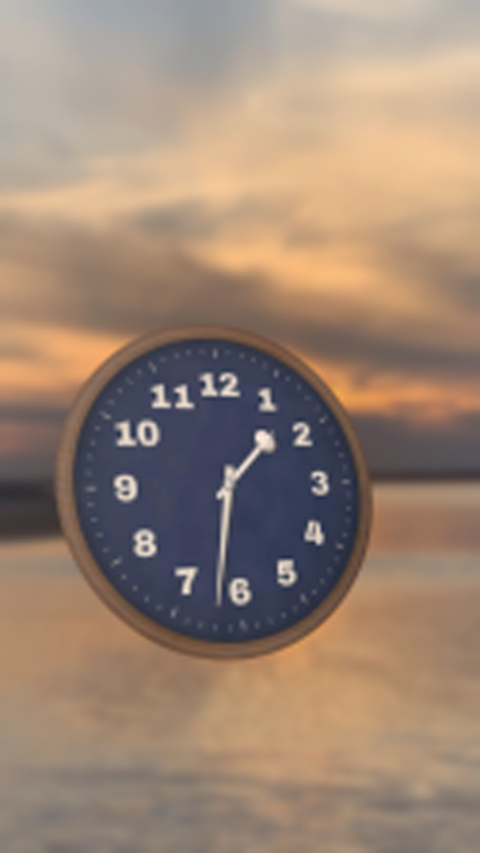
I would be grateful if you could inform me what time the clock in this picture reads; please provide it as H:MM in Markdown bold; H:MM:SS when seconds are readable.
**1:32**
